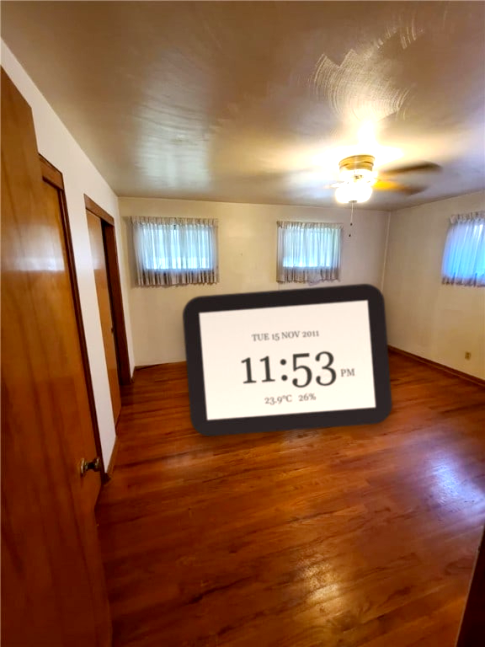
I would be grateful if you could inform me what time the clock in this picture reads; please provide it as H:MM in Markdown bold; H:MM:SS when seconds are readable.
**11:53**
